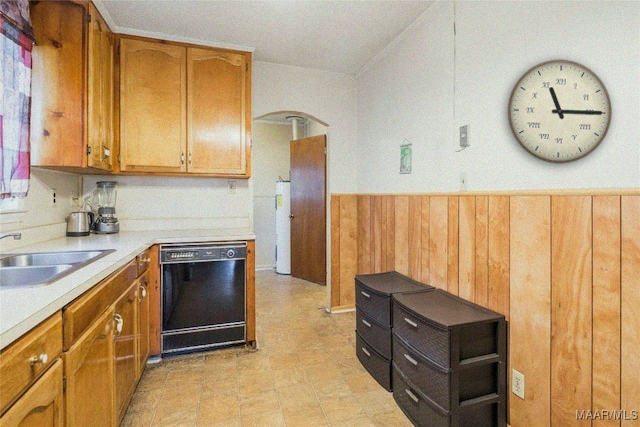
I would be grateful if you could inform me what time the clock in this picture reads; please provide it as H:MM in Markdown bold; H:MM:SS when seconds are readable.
**11:15**
